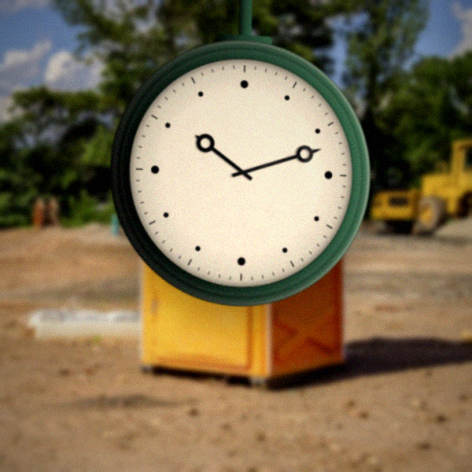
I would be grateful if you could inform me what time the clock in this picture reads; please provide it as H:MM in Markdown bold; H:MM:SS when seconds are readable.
**10:12**
